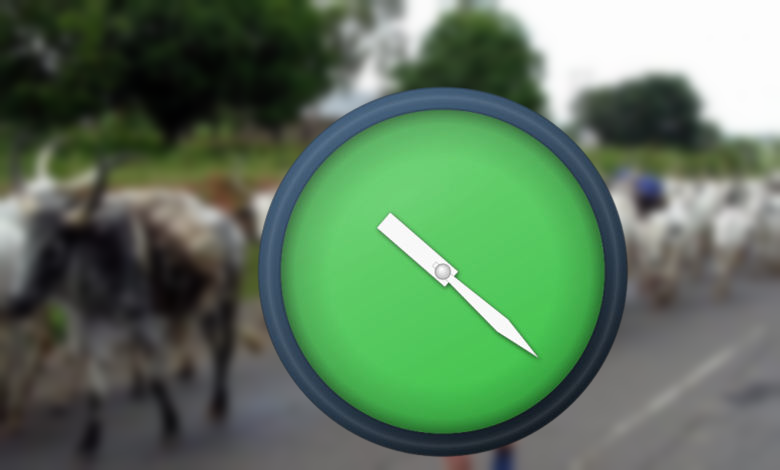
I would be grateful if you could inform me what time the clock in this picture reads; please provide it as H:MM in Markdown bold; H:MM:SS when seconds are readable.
**10:22**
